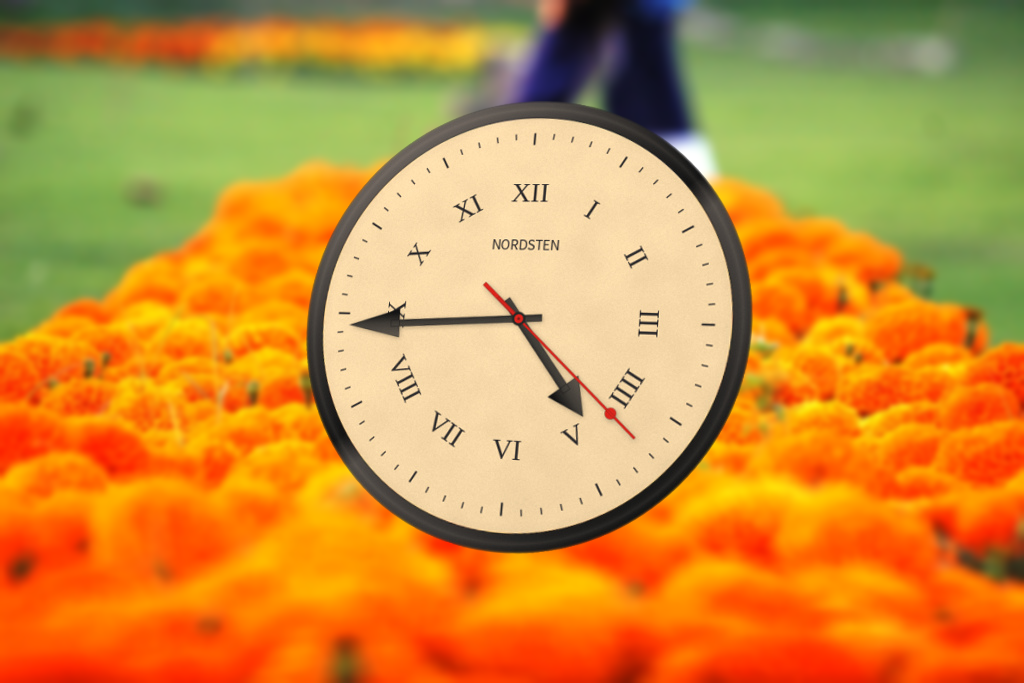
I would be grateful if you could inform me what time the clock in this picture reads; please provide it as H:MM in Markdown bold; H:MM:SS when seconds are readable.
**4:44:22**
